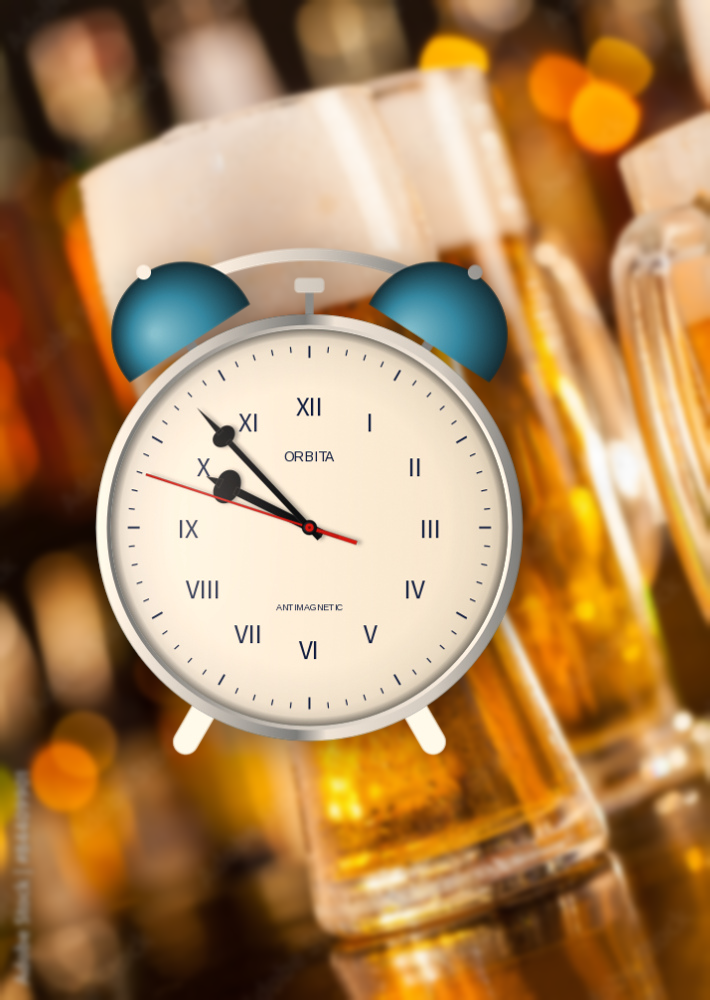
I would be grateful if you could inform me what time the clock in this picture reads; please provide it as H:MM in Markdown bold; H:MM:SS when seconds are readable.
**9:52:48**
